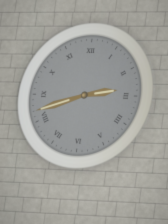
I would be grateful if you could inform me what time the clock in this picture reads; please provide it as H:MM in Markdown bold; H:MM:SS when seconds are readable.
**2:42**
